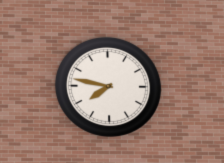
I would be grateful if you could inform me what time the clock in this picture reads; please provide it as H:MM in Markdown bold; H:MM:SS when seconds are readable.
**7:47**
